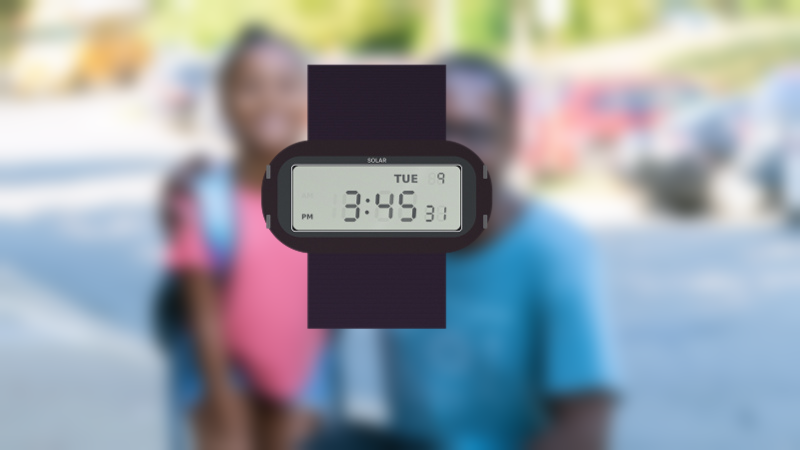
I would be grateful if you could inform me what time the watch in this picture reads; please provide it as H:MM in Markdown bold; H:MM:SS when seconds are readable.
**3:45:31**
